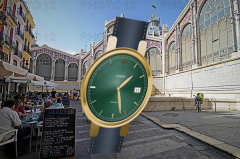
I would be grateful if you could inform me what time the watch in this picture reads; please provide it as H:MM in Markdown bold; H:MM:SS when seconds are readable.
**1:27**
